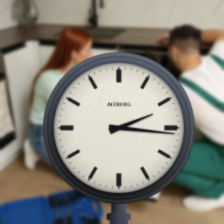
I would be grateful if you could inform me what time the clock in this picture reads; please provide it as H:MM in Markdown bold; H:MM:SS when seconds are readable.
**2:16**
